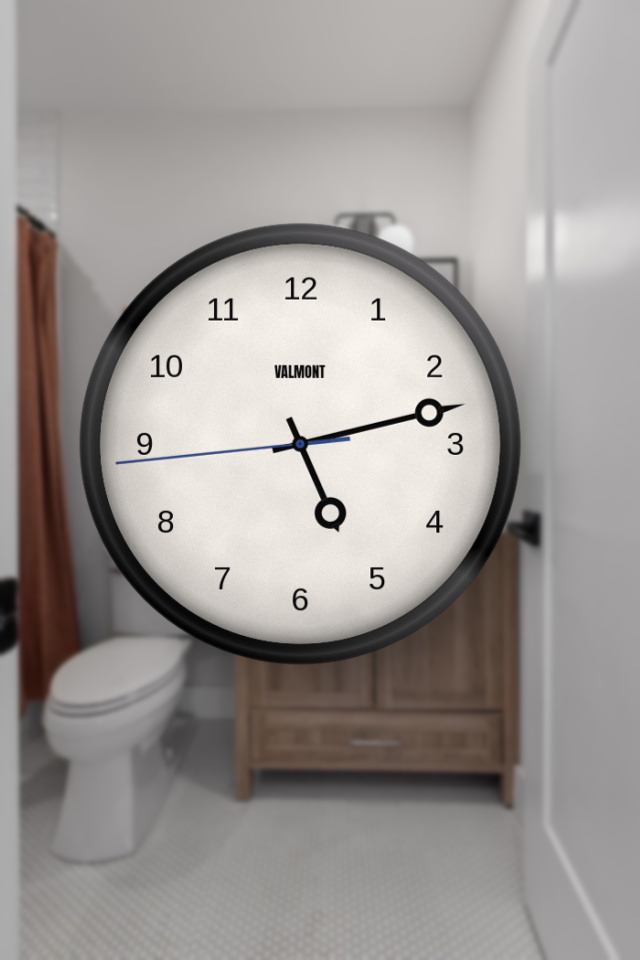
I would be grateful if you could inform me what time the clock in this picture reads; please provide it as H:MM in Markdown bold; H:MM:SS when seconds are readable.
**5:12:44**
